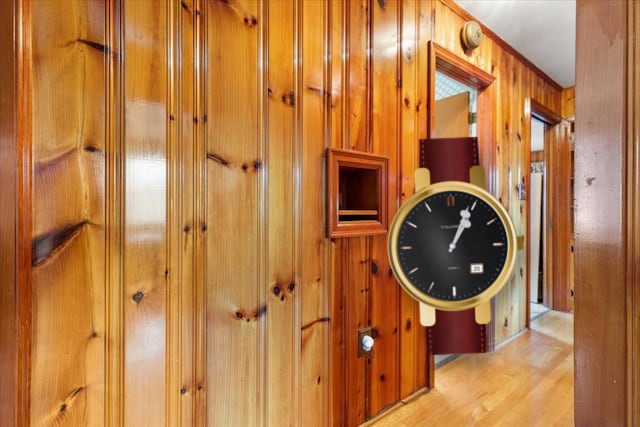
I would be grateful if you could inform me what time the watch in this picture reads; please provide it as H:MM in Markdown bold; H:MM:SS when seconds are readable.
**1:04**
